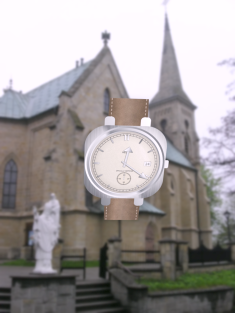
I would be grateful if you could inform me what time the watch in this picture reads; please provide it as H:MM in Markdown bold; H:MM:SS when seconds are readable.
**12:21**
